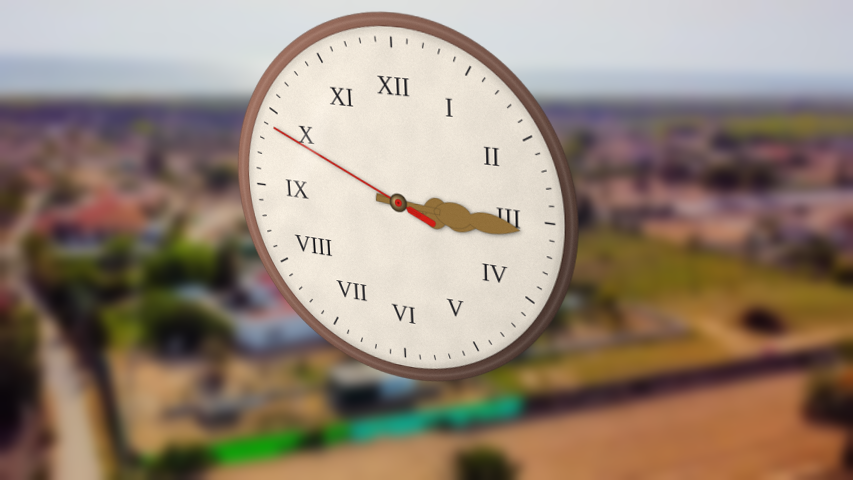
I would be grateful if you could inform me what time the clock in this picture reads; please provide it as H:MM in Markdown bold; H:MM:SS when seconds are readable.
**3:15:49**
